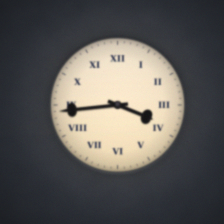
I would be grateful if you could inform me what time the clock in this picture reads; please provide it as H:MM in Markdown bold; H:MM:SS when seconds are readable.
**3:44**
